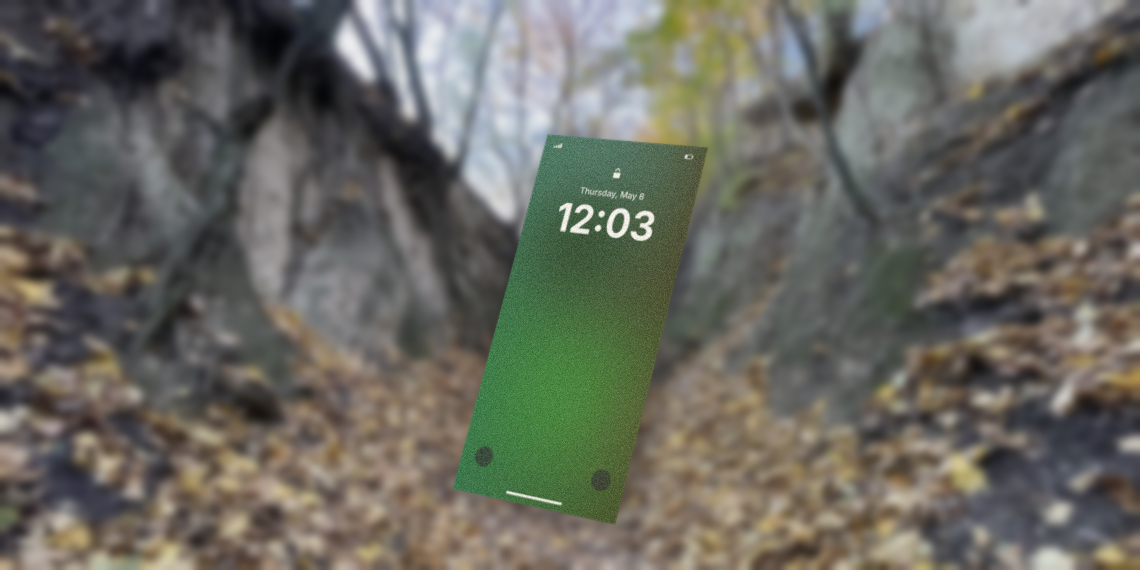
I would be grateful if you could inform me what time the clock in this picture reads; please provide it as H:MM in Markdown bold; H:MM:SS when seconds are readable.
**12:03**
